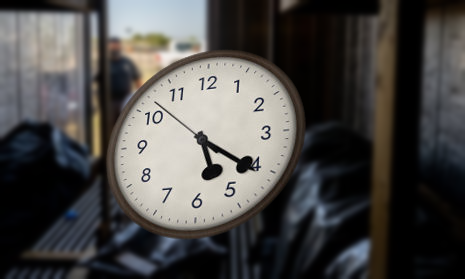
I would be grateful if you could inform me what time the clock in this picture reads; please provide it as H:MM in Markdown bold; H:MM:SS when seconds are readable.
**5:20:52**
